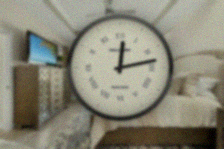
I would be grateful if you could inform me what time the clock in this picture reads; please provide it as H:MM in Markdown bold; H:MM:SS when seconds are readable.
**12:13**
